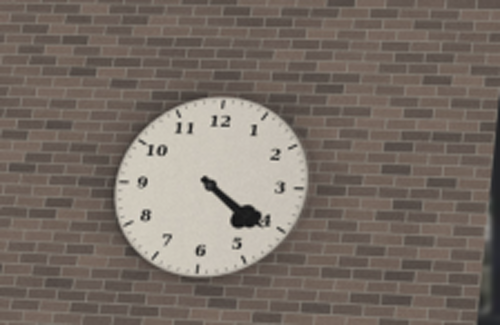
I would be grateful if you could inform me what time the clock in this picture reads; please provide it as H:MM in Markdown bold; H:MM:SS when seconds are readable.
**4:21**
